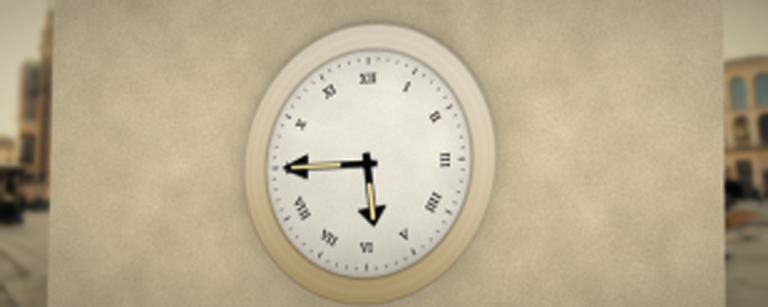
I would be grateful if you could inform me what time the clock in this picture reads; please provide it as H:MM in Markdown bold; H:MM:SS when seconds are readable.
**5:45**
